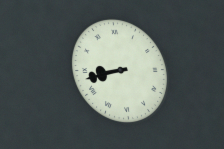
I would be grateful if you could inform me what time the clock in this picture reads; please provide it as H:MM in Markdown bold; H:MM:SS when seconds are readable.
**8:43**
